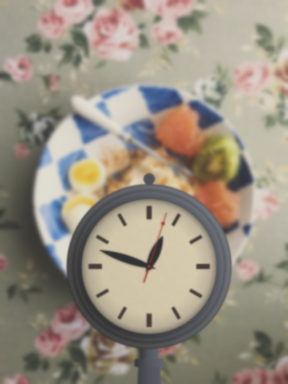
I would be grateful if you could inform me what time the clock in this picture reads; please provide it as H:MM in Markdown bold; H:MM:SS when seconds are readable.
**12:48:03**
